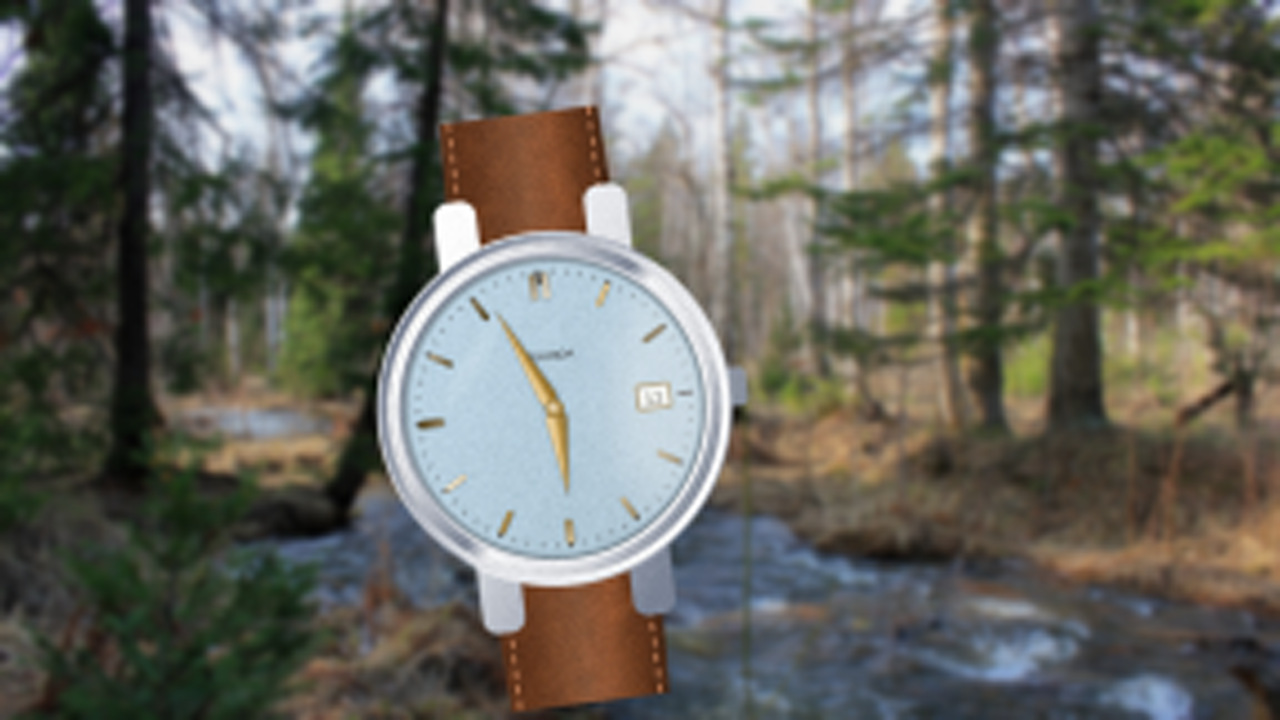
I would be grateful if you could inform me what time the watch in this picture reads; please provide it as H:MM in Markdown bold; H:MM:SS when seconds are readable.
**5:56**
